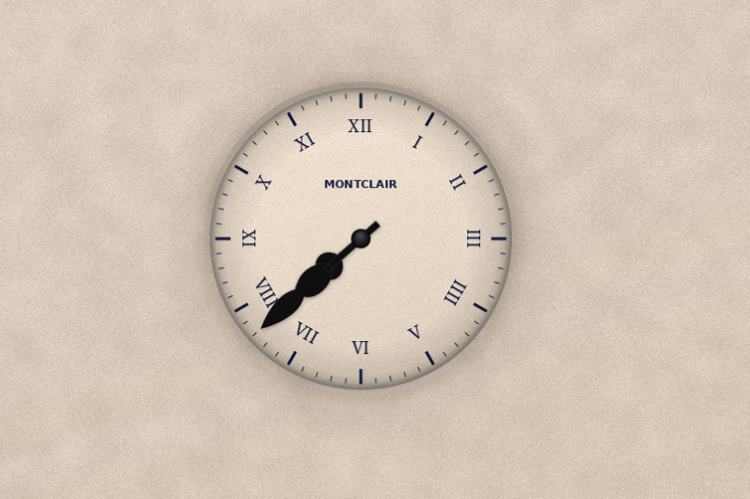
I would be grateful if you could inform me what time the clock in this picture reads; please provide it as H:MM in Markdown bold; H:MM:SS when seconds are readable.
**7:38**
